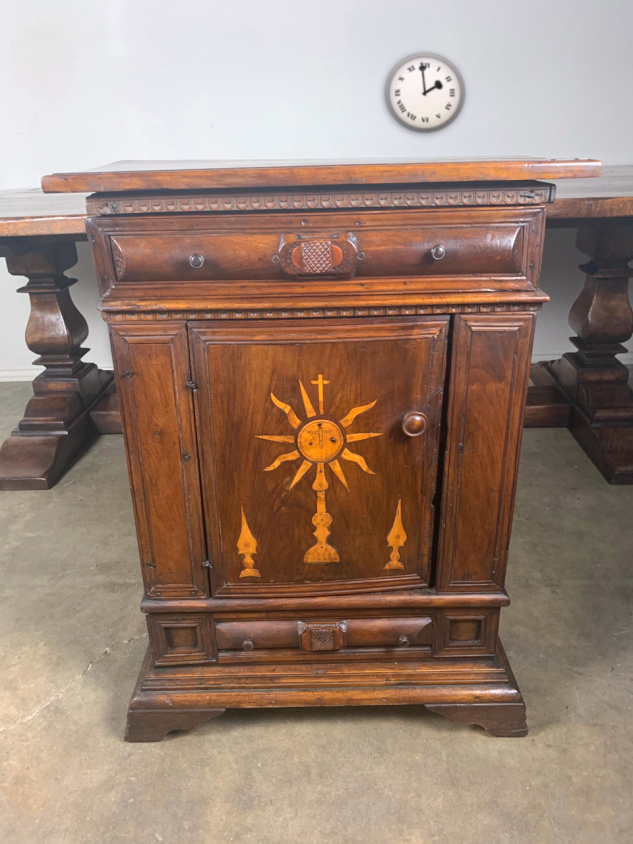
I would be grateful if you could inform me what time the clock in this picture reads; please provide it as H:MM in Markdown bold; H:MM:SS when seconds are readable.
**1:59**
